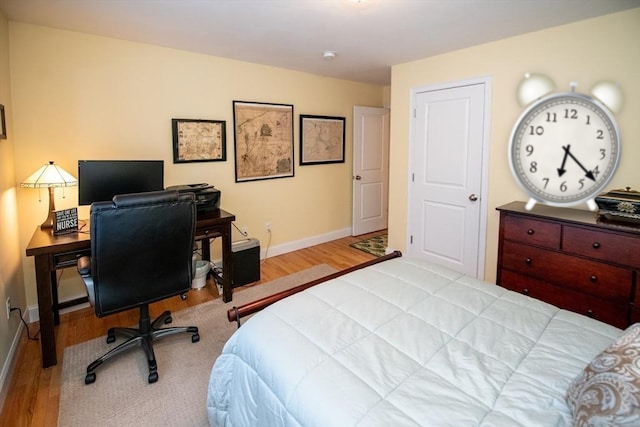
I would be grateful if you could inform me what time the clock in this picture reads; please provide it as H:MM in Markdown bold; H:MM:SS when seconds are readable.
**6:22**
